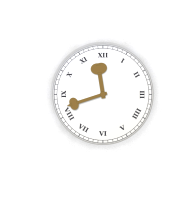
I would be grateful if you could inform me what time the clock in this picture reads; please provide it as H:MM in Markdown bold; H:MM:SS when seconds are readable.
**11:42**
